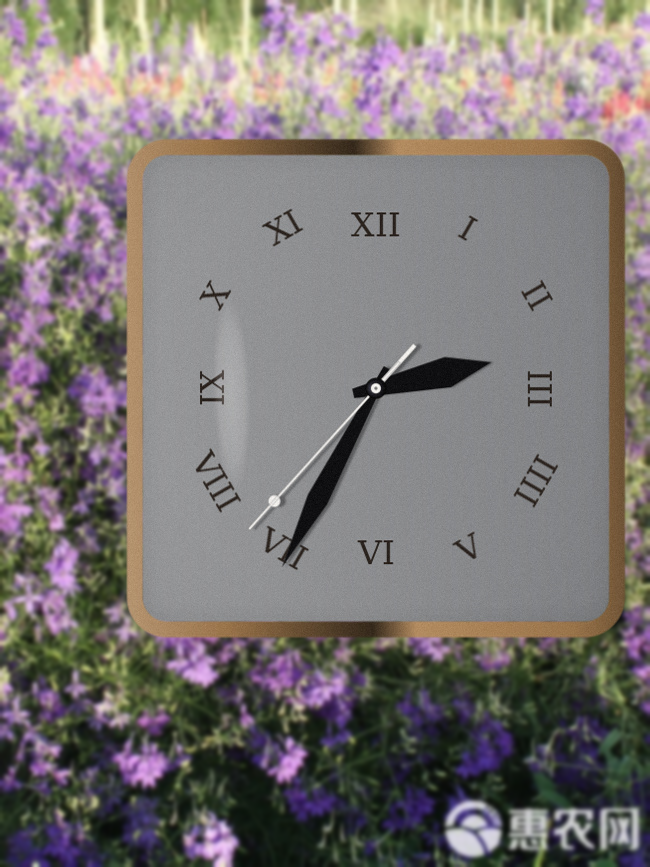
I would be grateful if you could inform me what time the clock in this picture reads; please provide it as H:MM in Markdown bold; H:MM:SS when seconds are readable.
**2:34:37**
